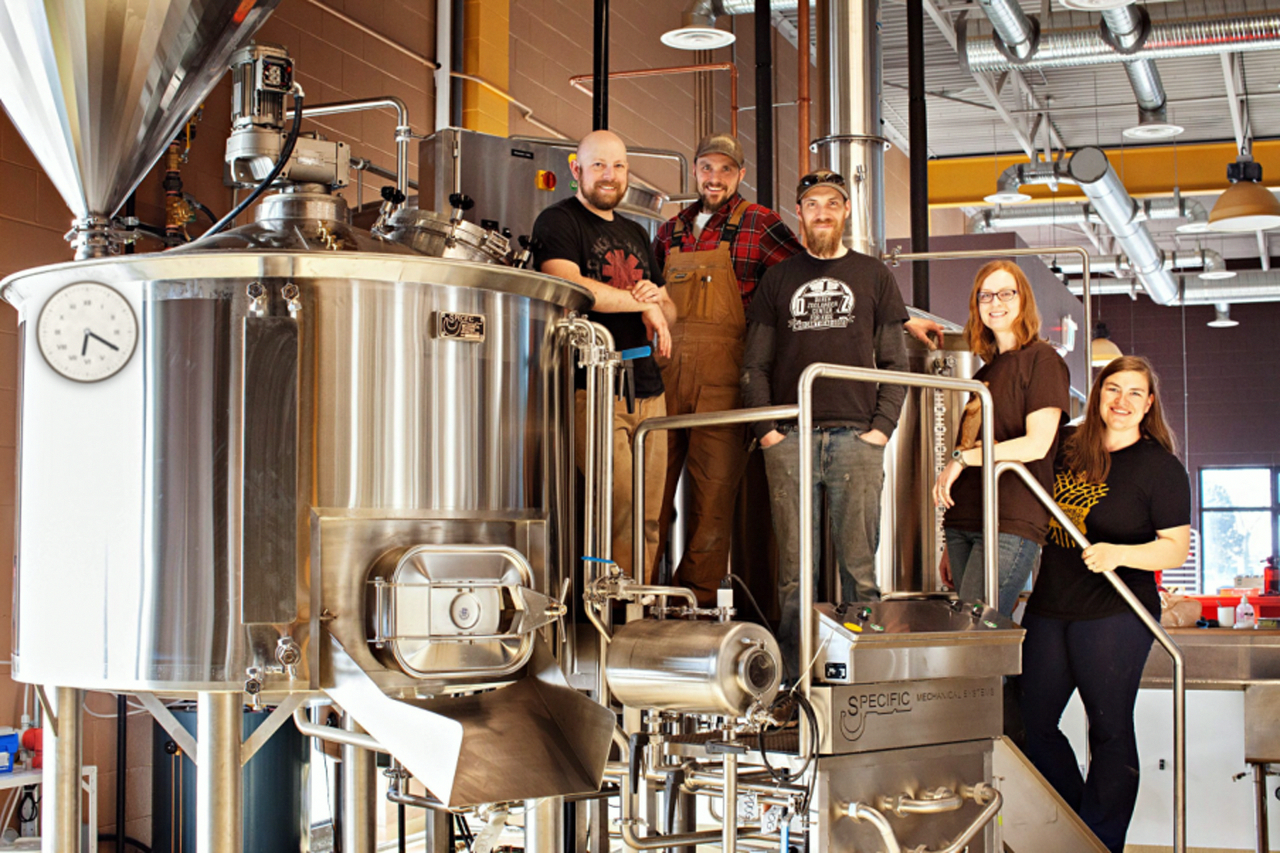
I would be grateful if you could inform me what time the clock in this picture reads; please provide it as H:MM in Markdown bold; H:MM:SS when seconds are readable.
**6:20**
